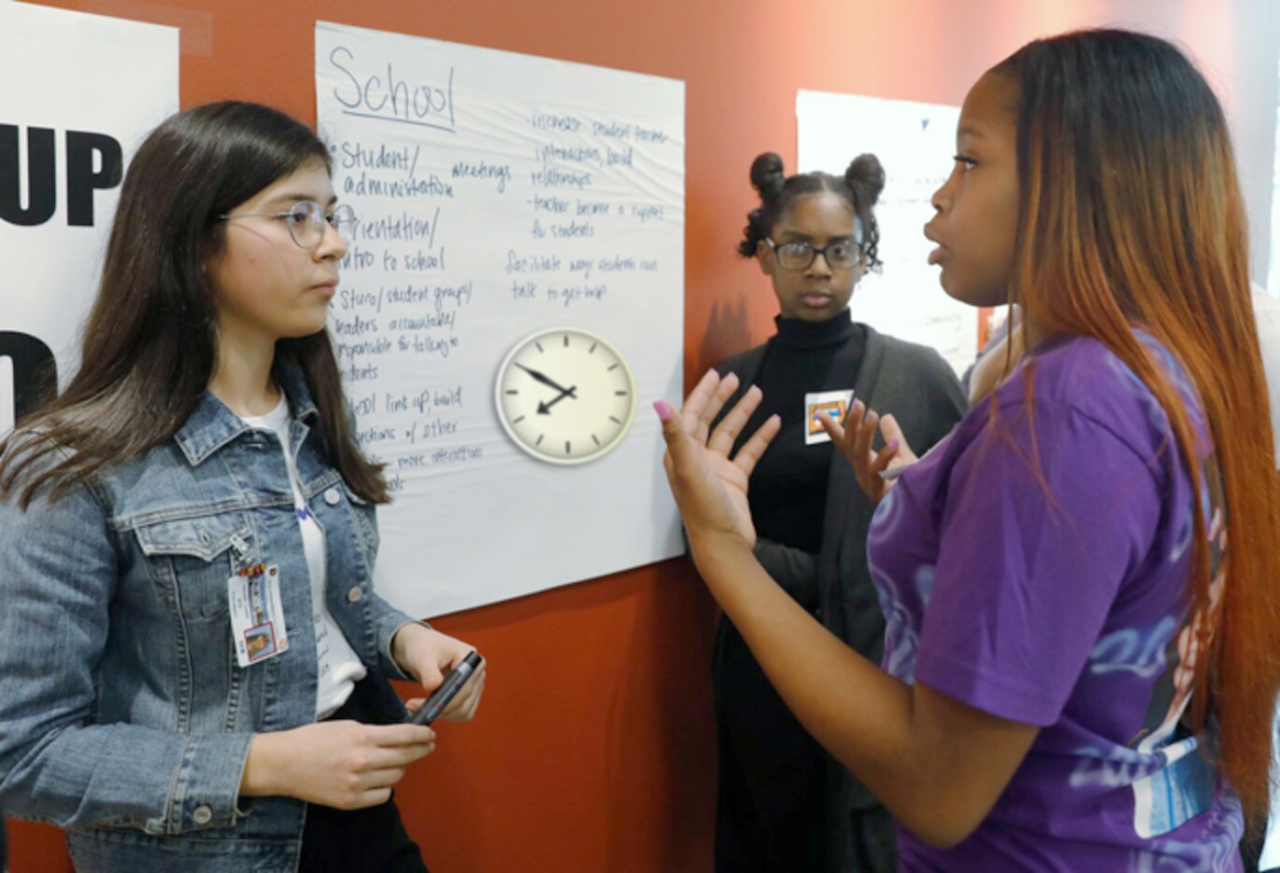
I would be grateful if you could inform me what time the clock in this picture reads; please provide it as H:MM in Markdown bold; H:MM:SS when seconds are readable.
**7:50**
